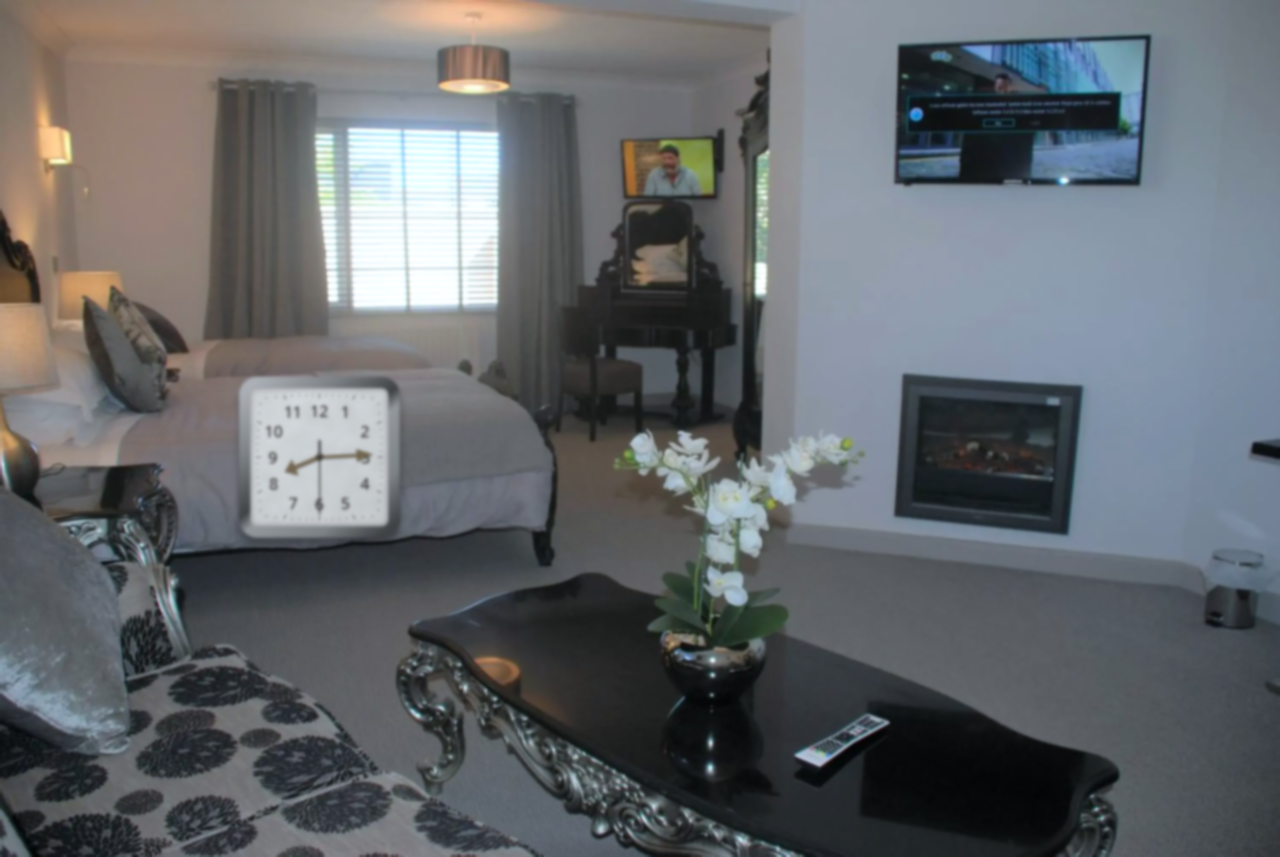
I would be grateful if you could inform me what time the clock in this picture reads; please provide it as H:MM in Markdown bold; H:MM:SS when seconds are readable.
**8:14:30**
